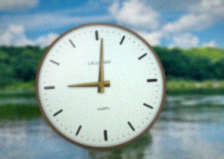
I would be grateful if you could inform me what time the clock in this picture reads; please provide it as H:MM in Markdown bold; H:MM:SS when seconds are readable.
**9:01**
